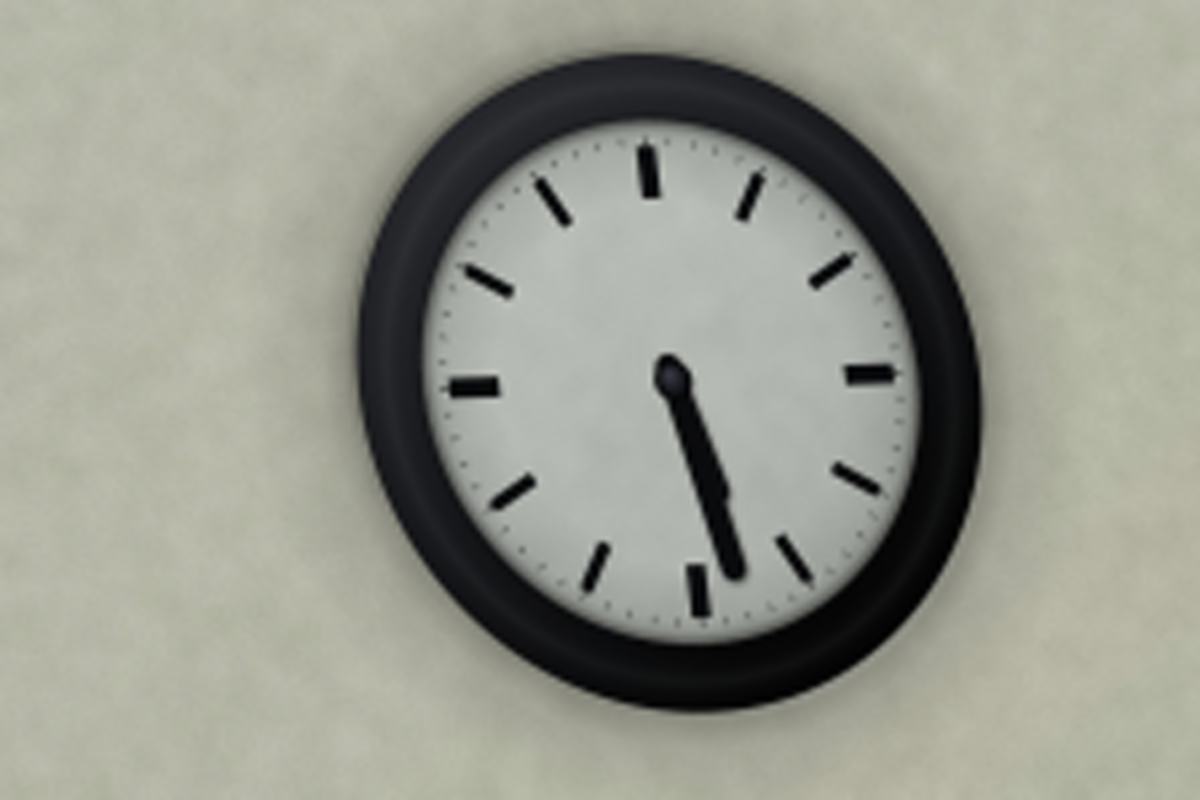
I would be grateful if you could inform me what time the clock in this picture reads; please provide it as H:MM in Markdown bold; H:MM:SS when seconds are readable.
**5:28**
